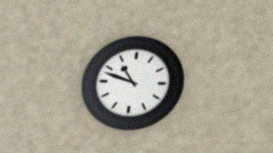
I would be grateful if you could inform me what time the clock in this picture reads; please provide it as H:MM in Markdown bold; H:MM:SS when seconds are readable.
**10:48**
